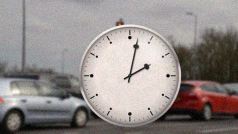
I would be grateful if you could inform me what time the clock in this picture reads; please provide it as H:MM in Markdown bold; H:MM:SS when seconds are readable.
**2:02**
